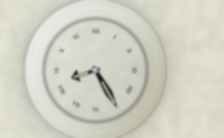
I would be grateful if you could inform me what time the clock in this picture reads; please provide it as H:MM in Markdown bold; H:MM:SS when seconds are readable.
**8:25**
